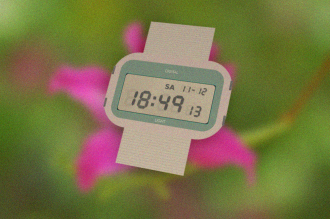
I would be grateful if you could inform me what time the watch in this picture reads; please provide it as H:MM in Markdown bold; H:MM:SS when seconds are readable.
**18:49:13**
